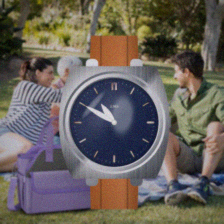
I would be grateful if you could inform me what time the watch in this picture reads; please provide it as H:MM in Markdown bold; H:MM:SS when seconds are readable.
**10:50**
